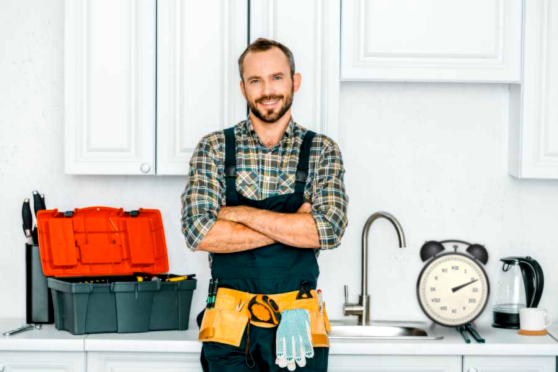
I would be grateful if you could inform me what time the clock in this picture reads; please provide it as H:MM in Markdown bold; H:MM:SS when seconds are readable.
**2:11**
